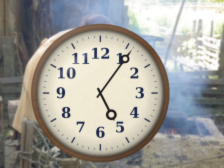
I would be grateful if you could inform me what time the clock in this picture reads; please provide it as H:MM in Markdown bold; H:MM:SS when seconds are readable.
**5:06**
